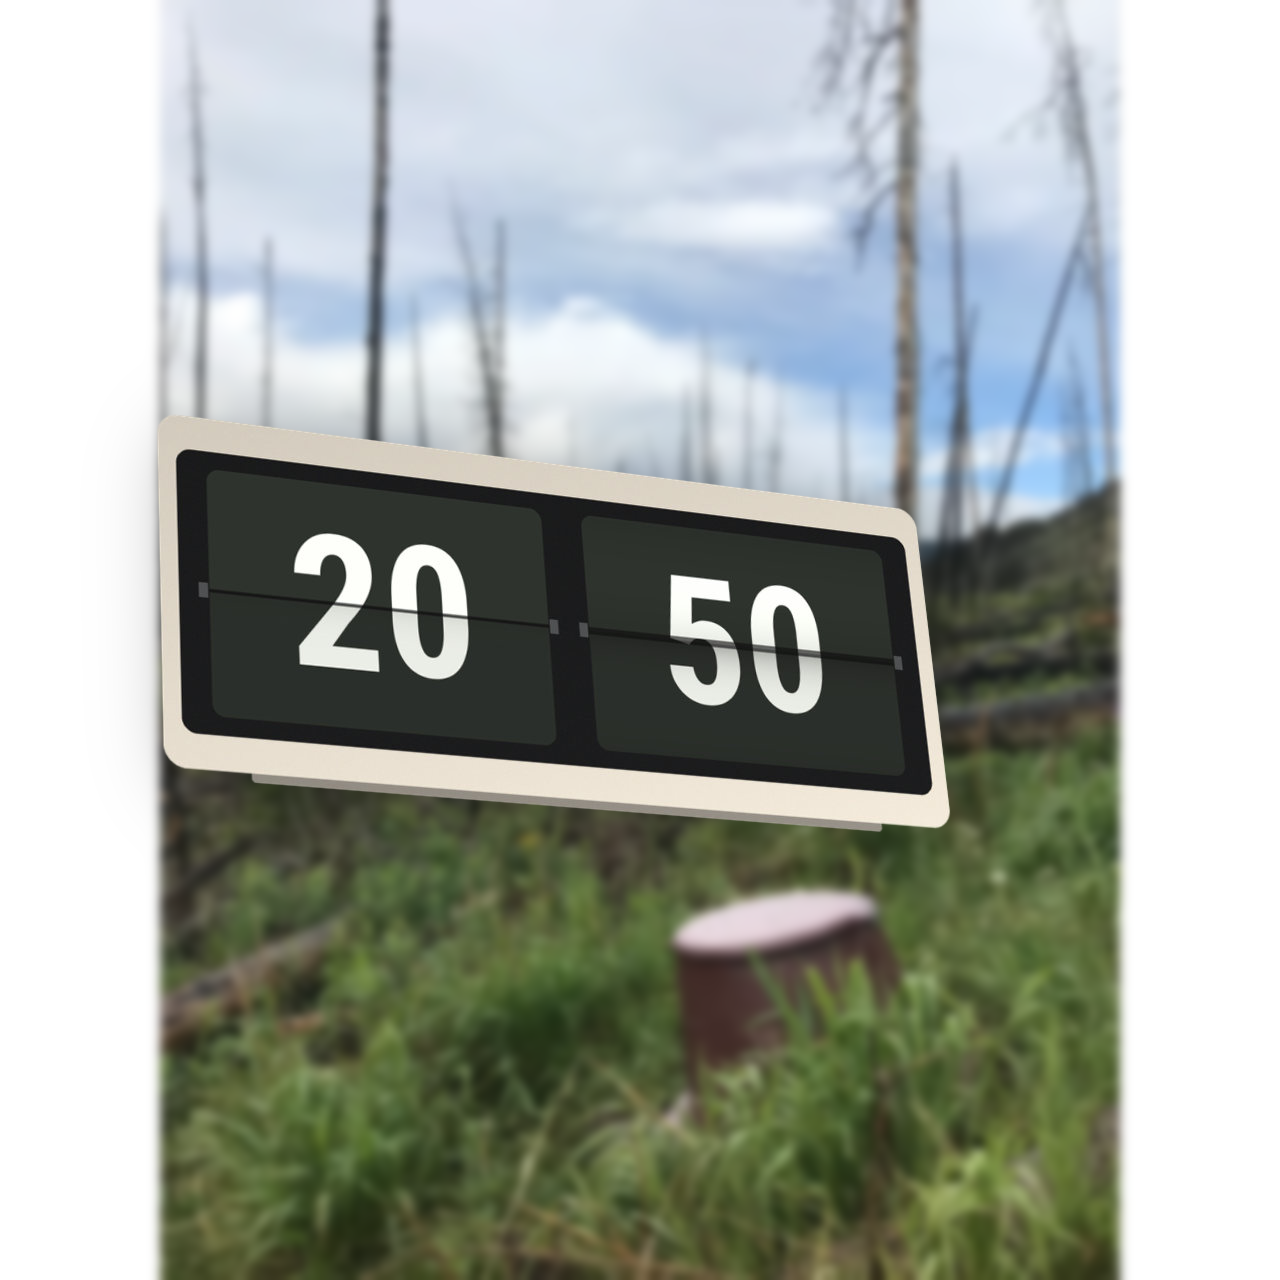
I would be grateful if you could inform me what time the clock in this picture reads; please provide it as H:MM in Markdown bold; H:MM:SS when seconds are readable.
**20:50**
